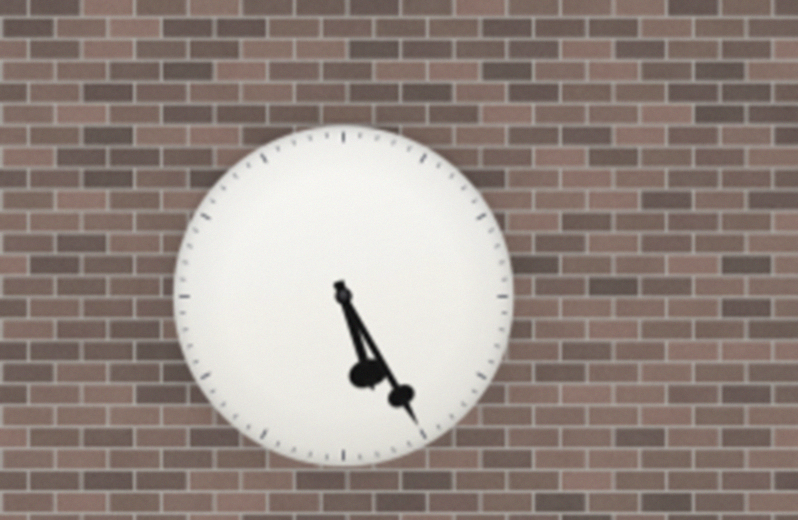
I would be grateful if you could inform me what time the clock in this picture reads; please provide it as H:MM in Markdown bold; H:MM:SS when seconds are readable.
**5:25**
